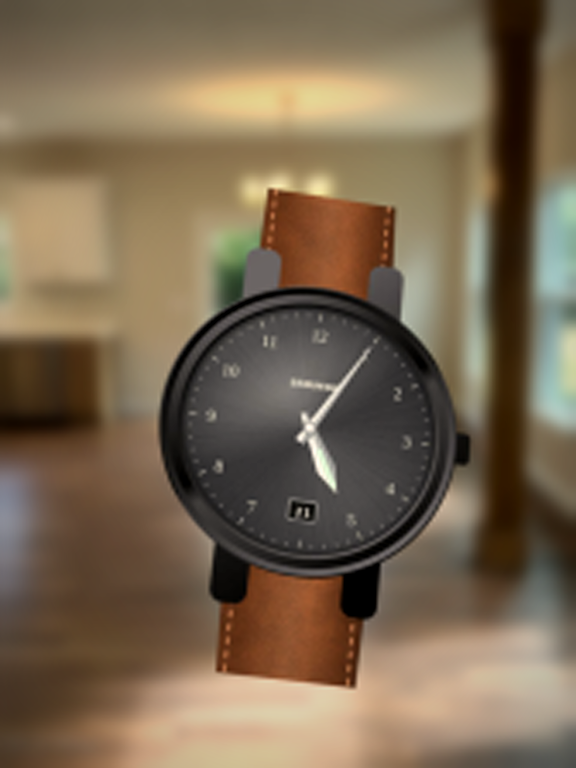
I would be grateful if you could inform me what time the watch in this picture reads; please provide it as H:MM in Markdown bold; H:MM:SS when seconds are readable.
**5:05**
